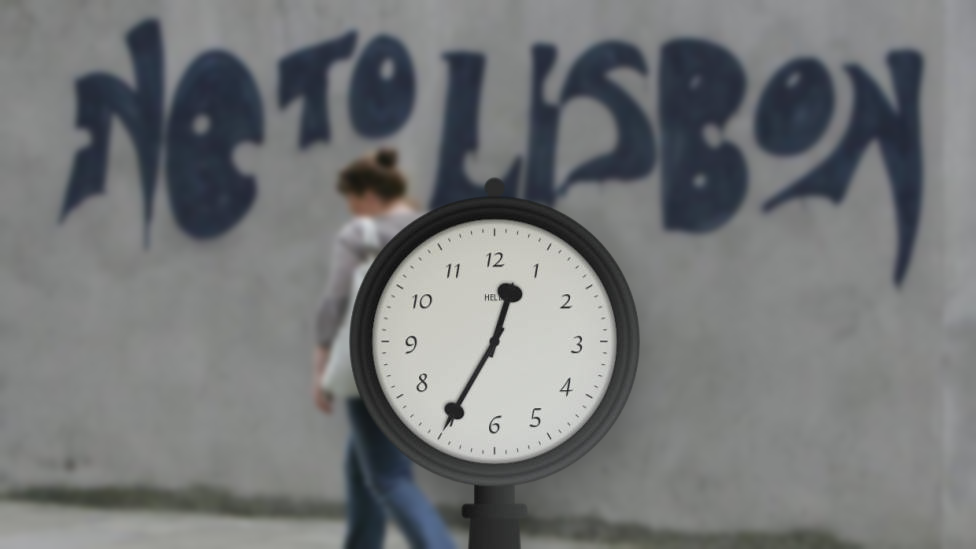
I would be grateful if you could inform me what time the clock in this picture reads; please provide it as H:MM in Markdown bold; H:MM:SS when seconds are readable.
**12:35**
